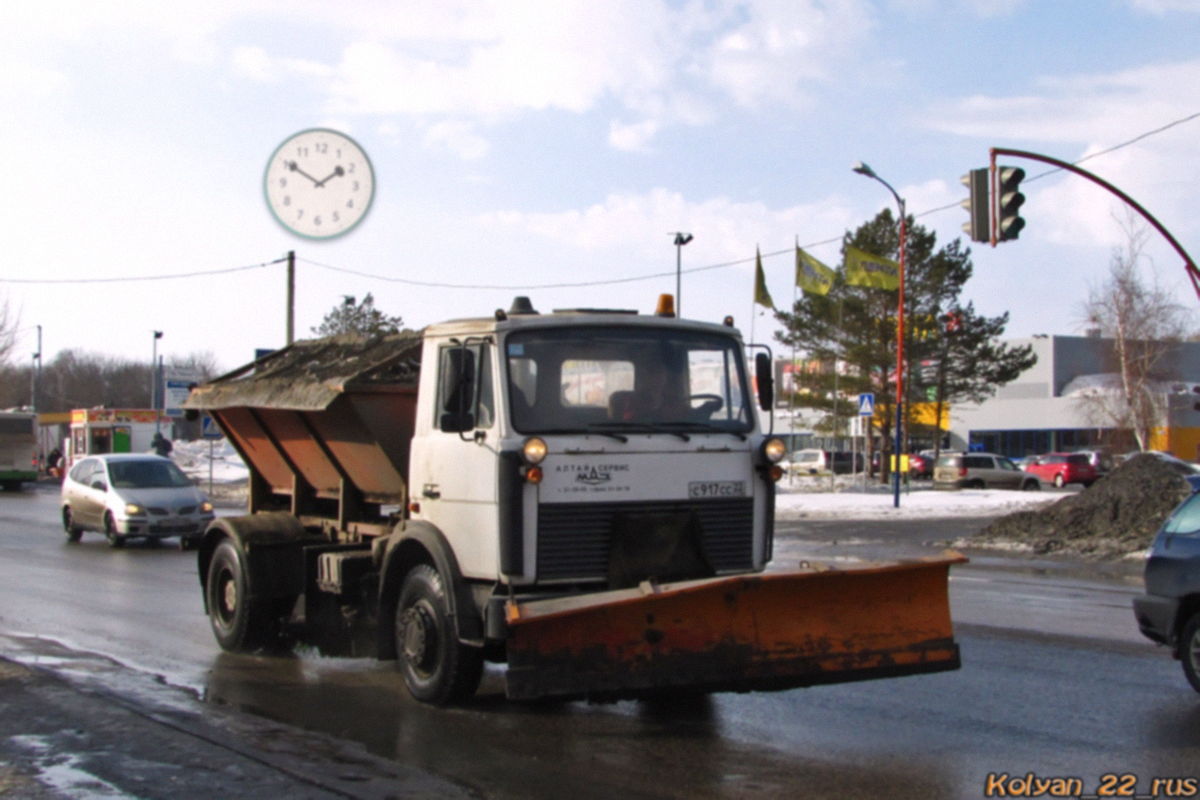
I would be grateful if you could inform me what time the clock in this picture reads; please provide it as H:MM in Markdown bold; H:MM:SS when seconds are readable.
**1:50**
